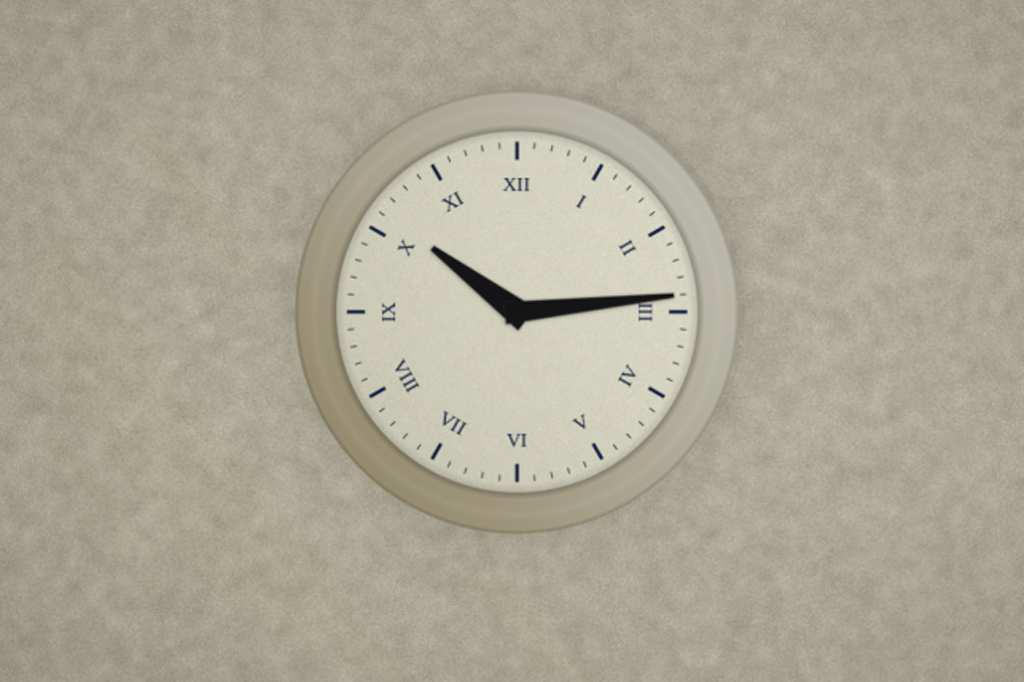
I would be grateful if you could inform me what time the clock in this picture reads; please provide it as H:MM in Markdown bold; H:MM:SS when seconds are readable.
**10:14**
